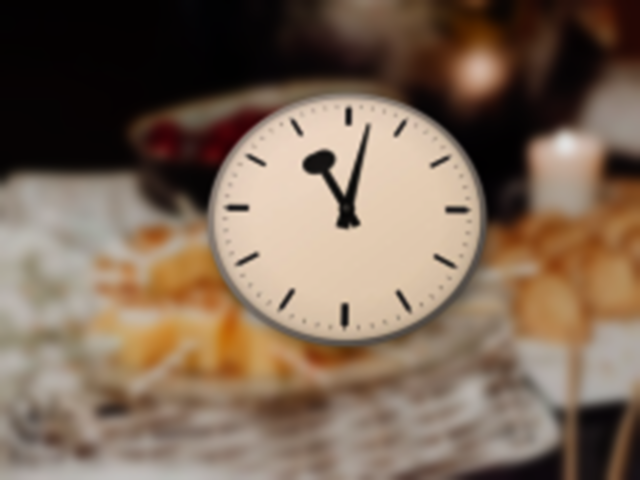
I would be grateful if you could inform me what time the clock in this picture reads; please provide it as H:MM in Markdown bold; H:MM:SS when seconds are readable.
**11:02**
